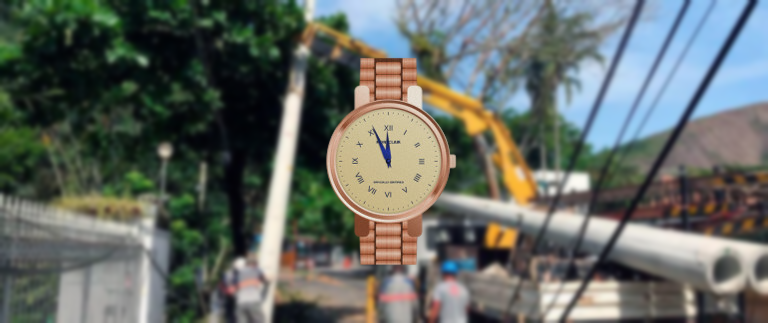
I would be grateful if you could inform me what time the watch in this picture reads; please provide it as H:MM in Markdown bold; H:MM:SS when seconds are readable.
**11:56**
